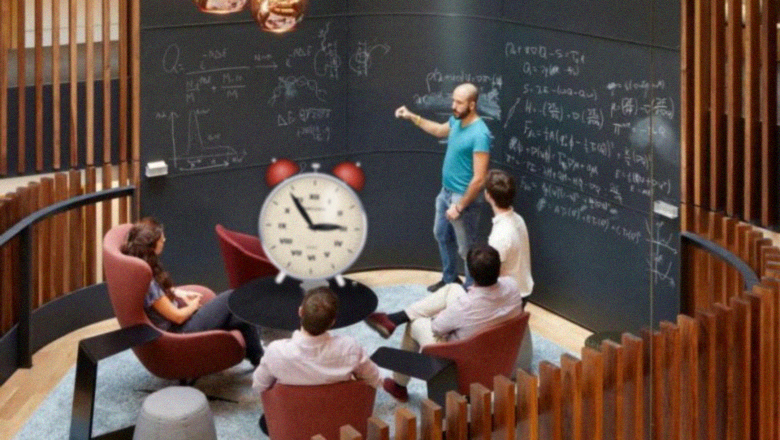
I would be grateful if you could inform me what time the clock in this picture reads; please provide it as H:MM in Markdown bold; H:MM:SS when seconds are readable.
**2:54**
